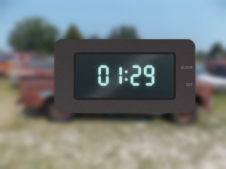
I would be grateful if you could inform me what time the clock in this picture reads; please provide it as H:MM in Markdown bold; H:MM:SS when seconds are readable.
**1:29**
